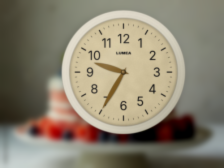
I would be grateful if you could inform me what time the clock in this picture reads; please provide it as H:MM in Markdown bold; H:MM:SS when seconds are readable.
**9:35**
